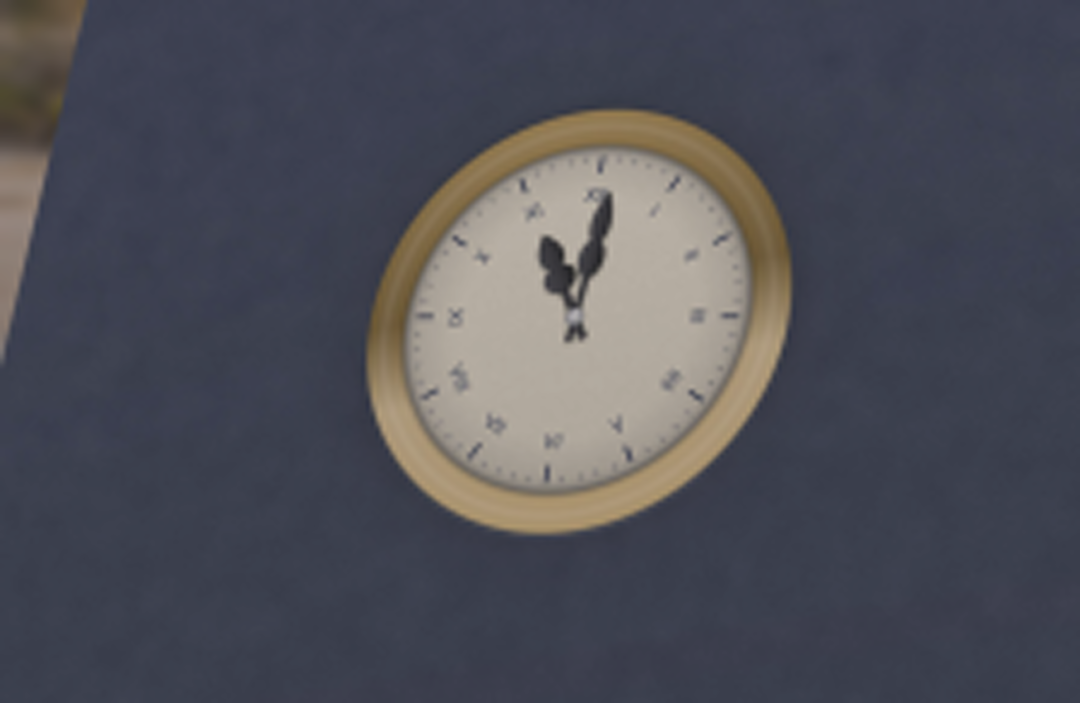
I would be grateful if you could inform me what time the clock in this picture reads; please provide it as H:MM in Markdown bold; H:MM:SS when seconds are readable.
**11:01**
